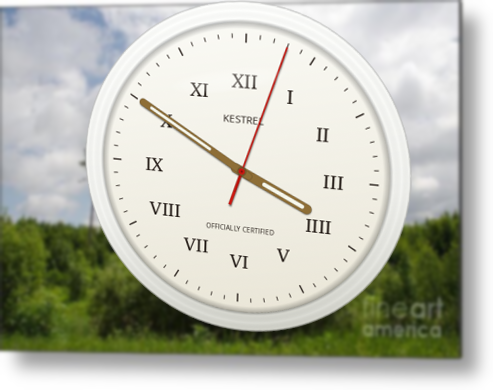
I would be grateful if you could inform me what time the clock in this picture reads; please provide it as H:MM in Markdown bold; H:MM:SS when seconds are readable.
**3:50:03**
